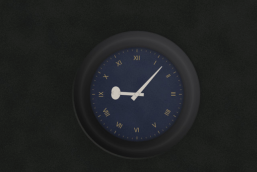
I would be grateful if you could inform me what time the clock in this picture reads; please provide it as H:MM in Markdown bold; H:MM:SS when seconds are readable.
**9:07**
